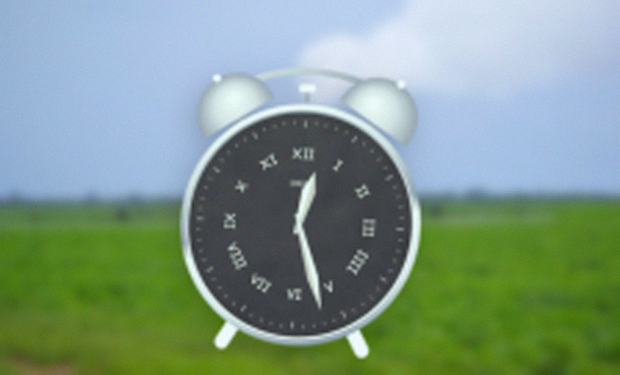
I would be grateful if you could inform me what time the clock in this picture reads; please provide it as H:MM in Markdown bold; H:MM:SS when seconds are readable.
**12:27**
